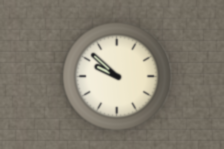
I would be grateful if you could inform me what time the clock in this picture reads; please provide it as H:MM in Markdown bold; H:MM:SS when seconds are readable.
**9:52**
